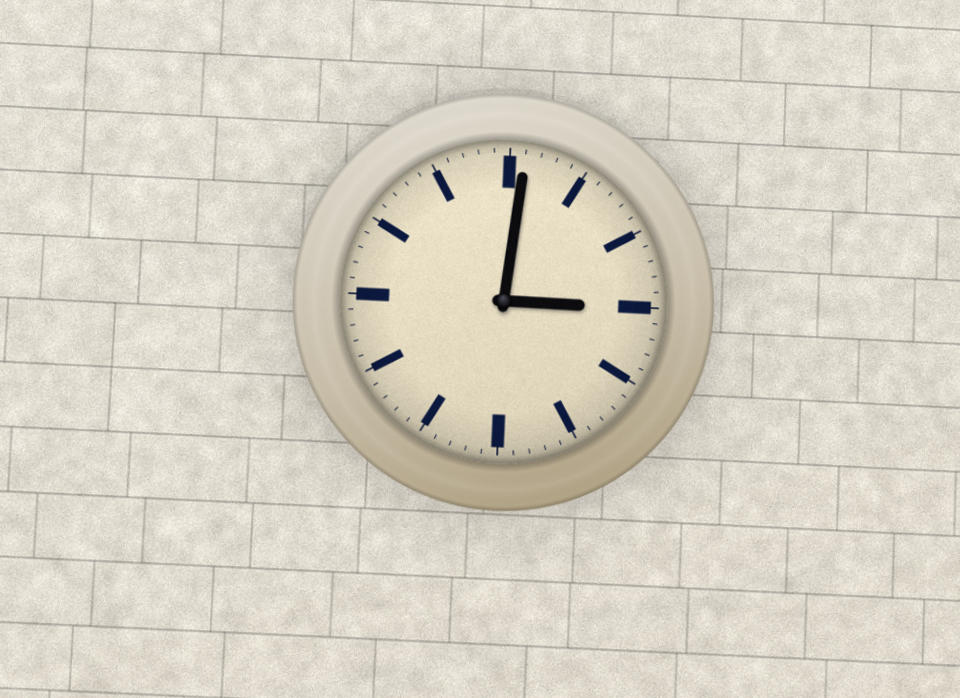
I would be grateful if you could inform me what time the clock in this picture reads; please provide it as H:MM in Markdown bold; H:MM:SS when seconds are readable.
**3:01**
